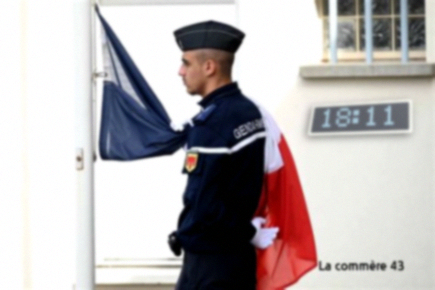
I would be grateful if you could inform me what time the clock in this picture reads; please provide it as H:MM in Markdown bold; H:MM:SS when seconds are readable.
**18:11**
